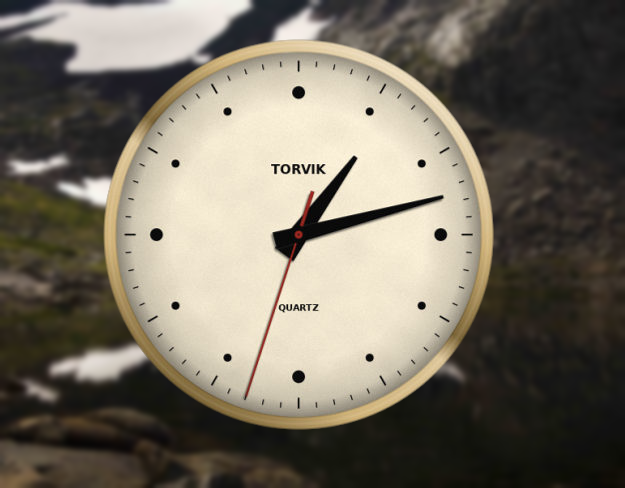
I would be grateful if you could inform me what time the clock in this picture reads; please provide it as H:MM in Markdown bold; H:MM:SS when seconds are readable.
**1:12:33**
